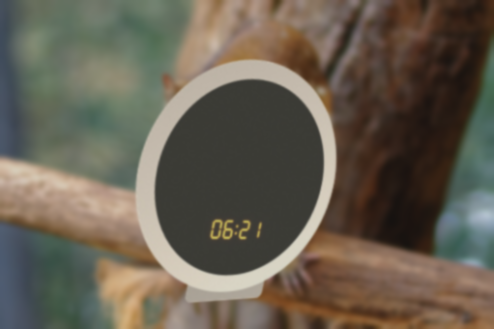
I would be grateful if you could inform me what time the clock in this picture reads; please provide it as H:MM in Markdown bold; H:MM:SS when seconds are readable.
**6:21**
